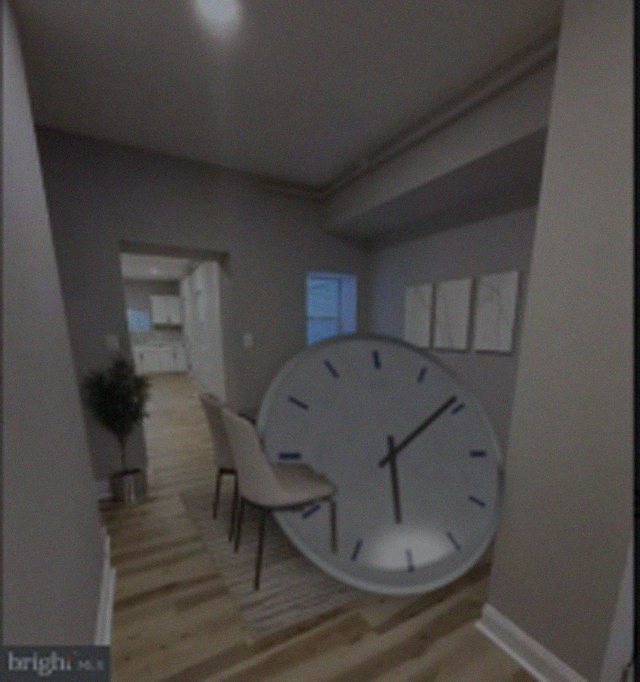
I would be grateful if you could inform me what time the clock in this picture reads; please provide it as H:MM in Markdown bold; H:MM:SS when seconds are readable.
**6:09**
